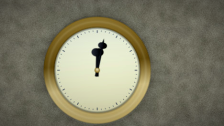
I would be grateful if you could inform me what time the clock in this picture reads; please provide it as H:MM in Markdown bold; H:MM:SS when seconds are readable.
**12:02**
